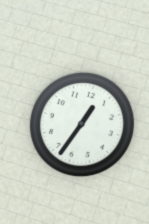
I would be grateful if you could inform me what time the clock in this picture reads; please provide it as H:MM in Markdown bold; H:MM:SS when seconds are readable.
**12:33**
